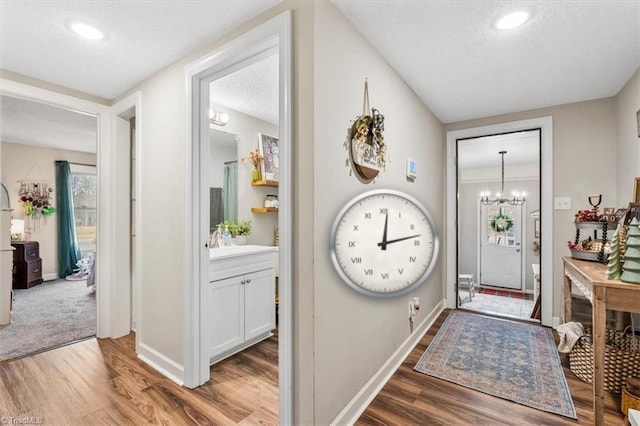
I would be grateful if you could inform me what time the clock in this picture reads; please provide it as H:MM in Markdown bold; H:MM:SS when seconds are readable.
**12:13**
